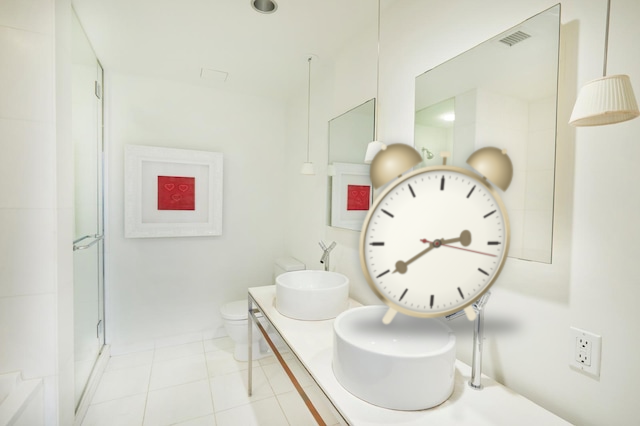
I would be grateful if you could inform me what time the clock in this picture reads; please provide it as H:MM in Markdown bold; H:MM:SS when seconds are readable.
**2:39:17**
